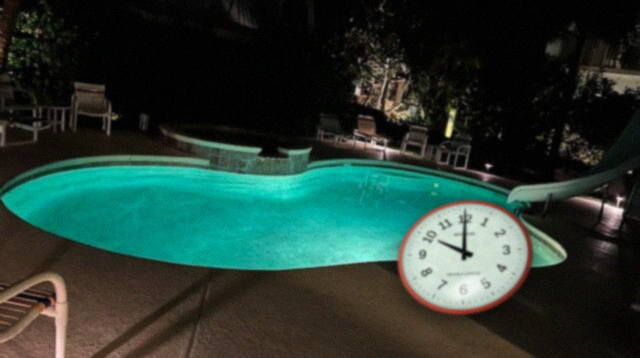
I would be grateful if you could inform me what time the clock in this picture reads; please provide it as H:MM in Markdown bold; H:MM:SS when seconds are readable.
**10:00**
